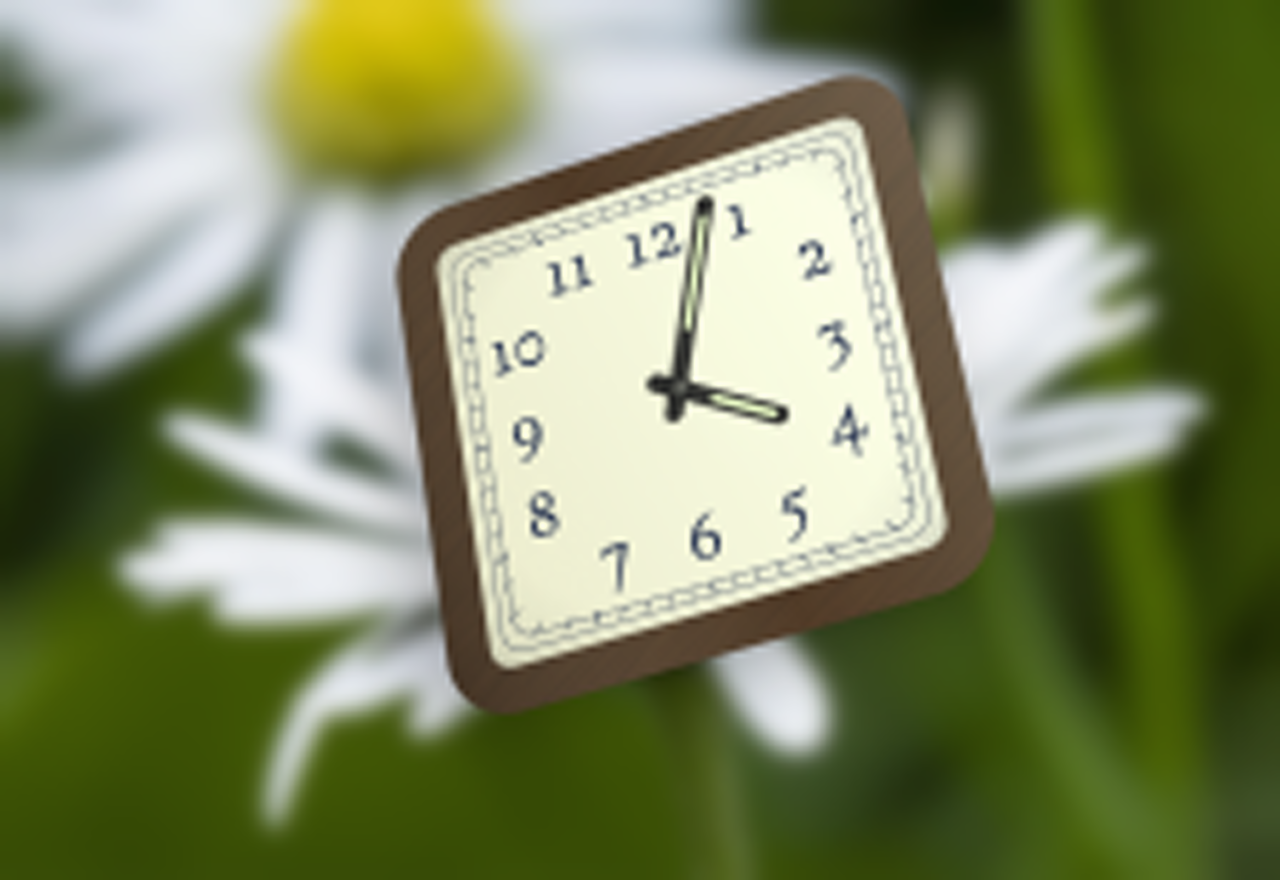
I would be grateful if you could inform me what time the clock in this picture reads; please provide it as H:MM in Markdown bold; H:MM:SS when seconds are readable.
**4:03**
